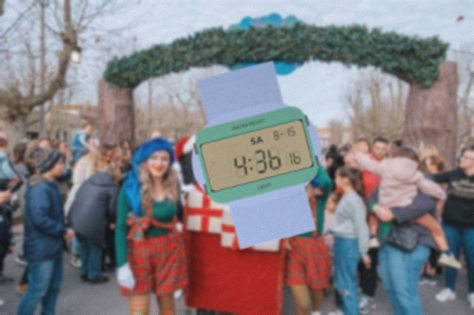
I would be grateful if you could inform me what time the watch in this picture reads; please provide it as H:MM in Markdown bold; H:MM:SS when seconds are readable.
**4:36:16**
